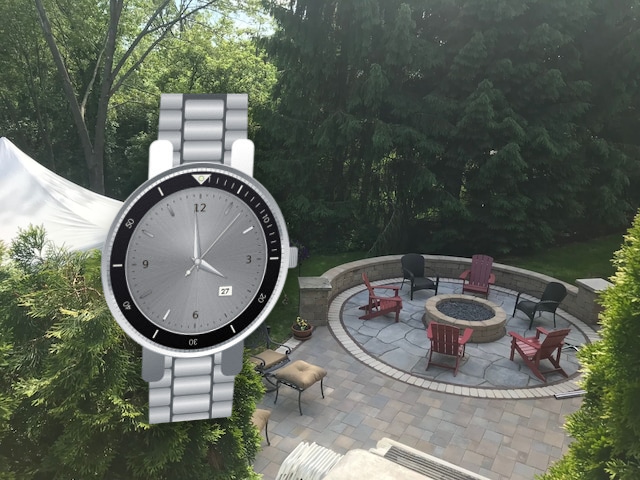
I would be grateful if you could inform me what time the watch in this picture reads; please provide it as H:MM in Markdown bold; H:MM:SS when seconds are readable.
**3:59:07**
